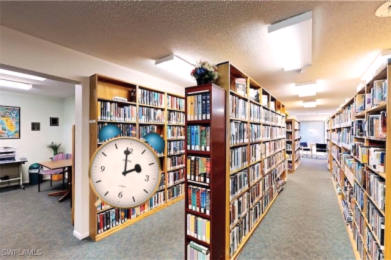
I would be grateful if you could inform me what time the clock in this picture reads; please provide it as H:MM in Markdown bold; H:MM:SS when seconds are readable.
**1:59**
